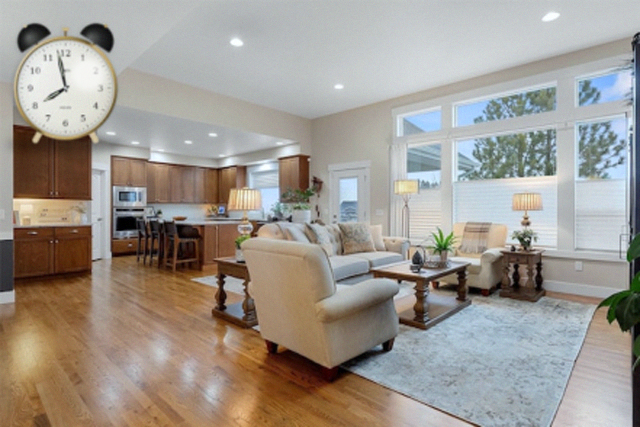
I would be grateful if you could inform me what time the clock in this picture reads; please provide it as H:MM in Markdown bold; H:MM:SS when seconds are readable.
**7:58**
